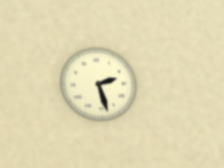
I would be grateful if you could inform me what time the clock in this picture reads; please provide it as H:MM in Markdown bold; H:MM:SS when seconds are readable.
**2:28**
